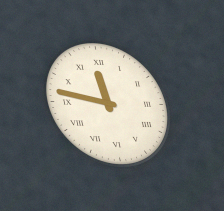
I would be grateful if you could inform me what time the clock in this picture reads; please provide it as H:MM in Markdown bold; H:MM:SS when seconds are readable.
**11:47**
